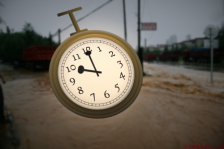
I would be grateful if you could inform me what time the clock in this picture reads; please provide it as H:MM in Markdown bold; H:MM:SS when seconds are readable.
**10:00**
